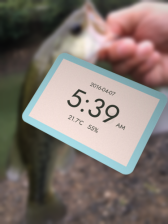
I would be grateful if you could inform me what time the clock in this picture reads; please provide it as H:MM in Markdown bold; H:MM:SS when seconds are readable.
**5:39**
